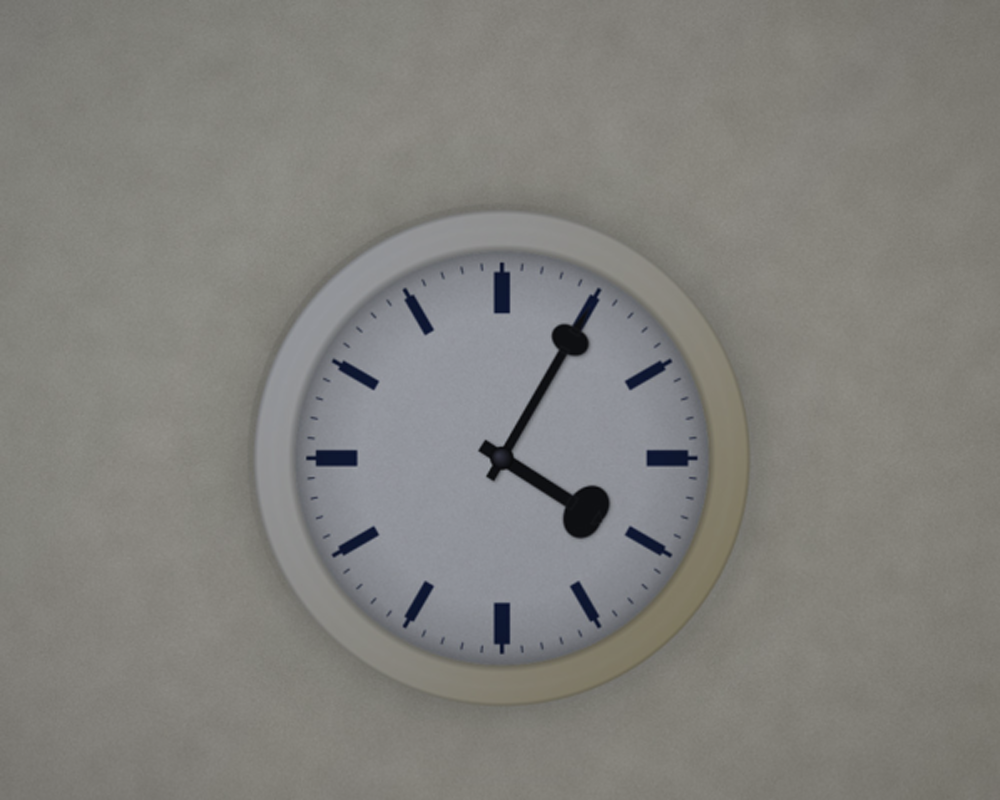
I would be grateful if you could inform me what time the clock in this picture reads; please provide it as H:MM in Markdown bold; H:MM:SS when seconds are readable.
**4:05**
